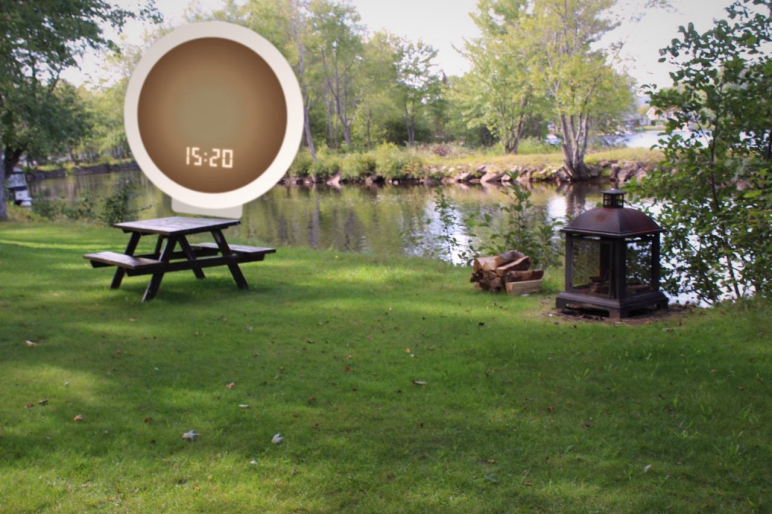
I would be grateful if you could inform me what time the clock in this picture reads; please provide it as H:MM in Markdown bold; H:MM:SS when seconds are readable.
**15:20**
